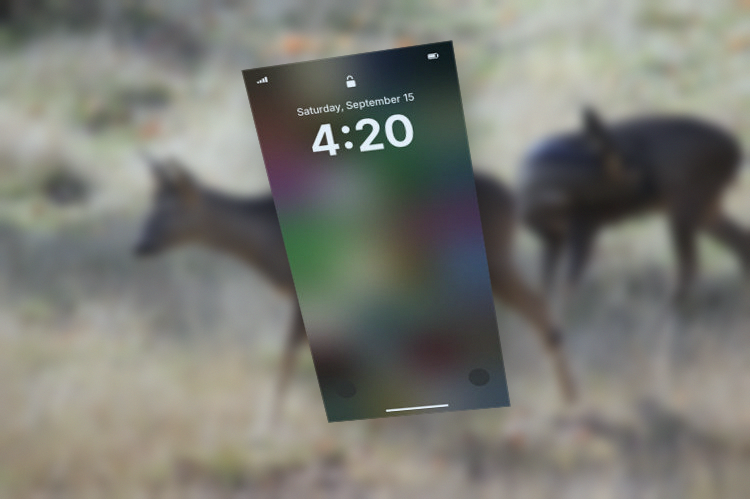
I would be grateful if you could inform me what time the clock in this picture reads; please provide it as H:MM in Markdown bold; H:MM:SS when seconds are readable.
**4:20**
